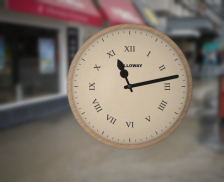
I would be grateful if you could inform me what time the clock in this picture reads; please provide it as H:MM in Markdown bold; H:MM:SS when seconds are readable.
**11:13**
